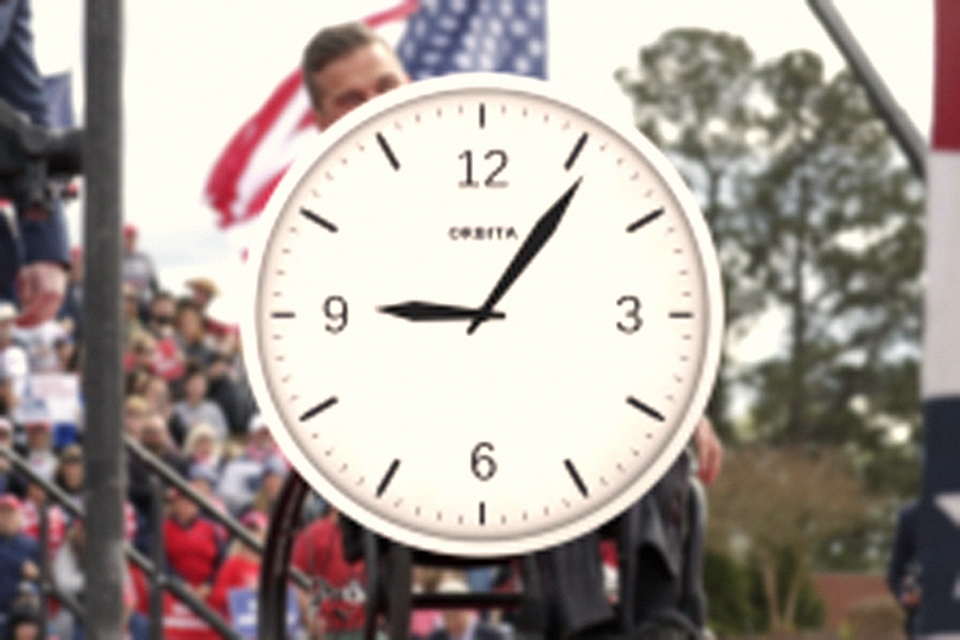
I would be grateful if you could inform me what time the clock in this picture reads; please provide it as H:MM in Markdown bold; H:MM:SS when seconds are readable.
**9:06**
